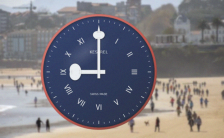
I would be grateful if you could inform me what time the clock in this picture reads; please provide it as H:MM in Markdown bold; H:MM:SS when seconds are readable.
**9:00**
